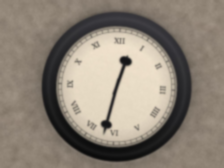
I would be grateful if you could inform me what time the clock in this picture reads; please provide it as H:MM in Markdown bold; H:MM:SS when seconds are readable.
**12:32**
